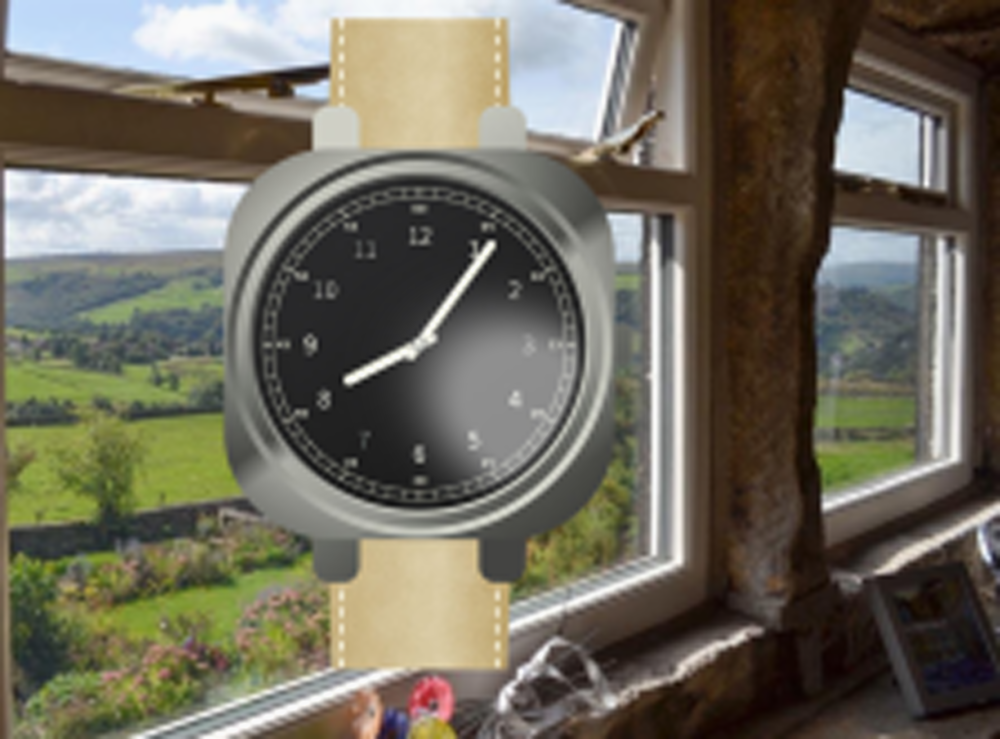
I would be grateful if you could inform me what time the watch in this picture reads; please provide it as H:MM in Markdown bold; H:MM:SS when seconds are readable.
**8:06**
